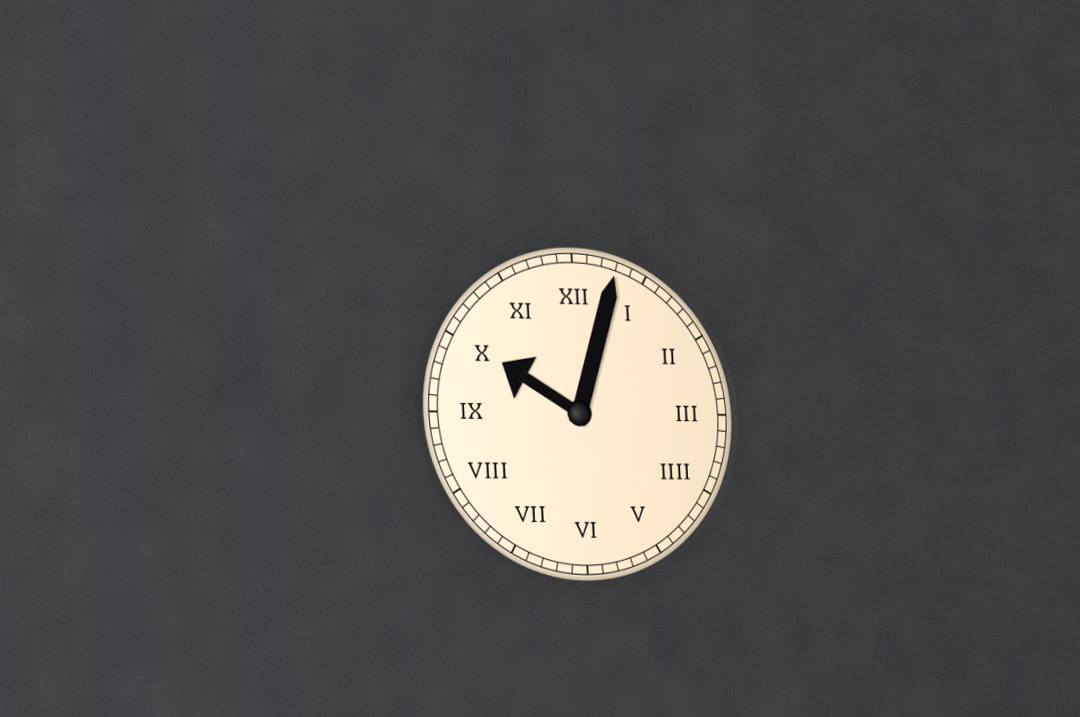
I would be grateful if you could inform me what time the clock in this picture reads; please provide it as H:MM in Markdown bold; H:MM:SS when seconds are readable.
**10:03**
